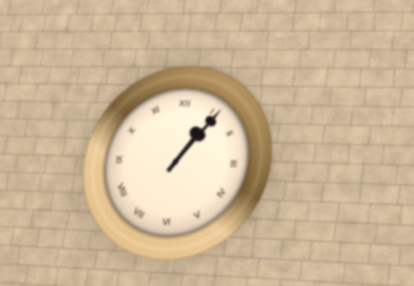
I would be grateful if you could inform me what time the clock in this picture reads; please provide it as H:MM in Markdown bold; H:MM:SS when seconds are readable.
**1:06**
